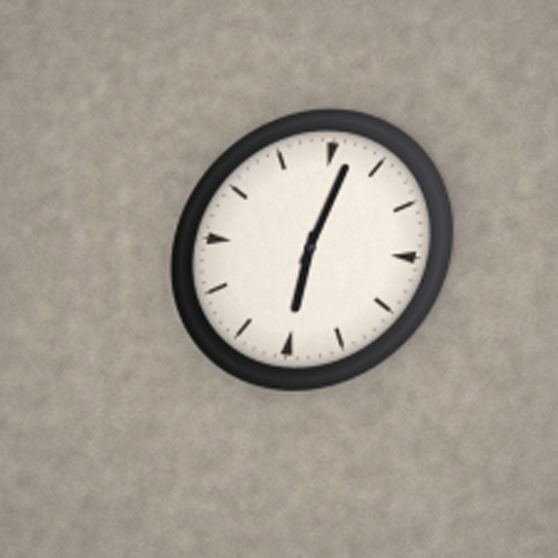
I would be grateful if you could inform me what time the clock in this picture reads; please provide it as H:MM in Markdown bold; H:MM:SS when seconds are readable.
**6:02**
